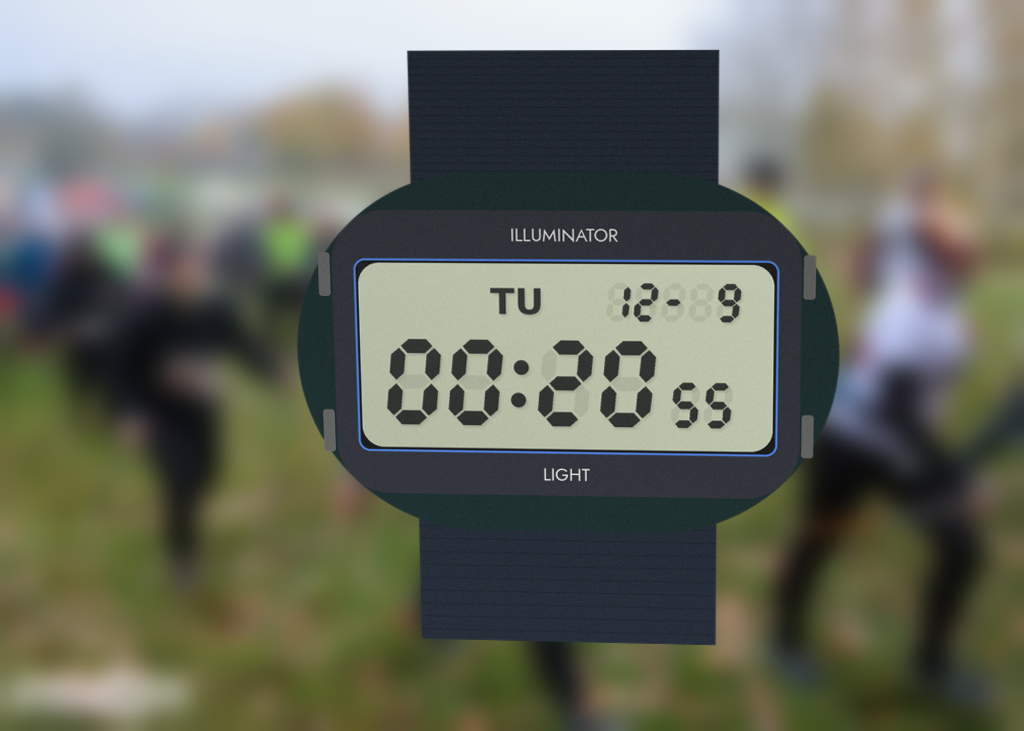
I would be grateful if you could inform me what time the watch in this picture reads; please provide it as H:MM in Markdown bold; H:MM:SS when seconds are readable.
**0:20:55**
